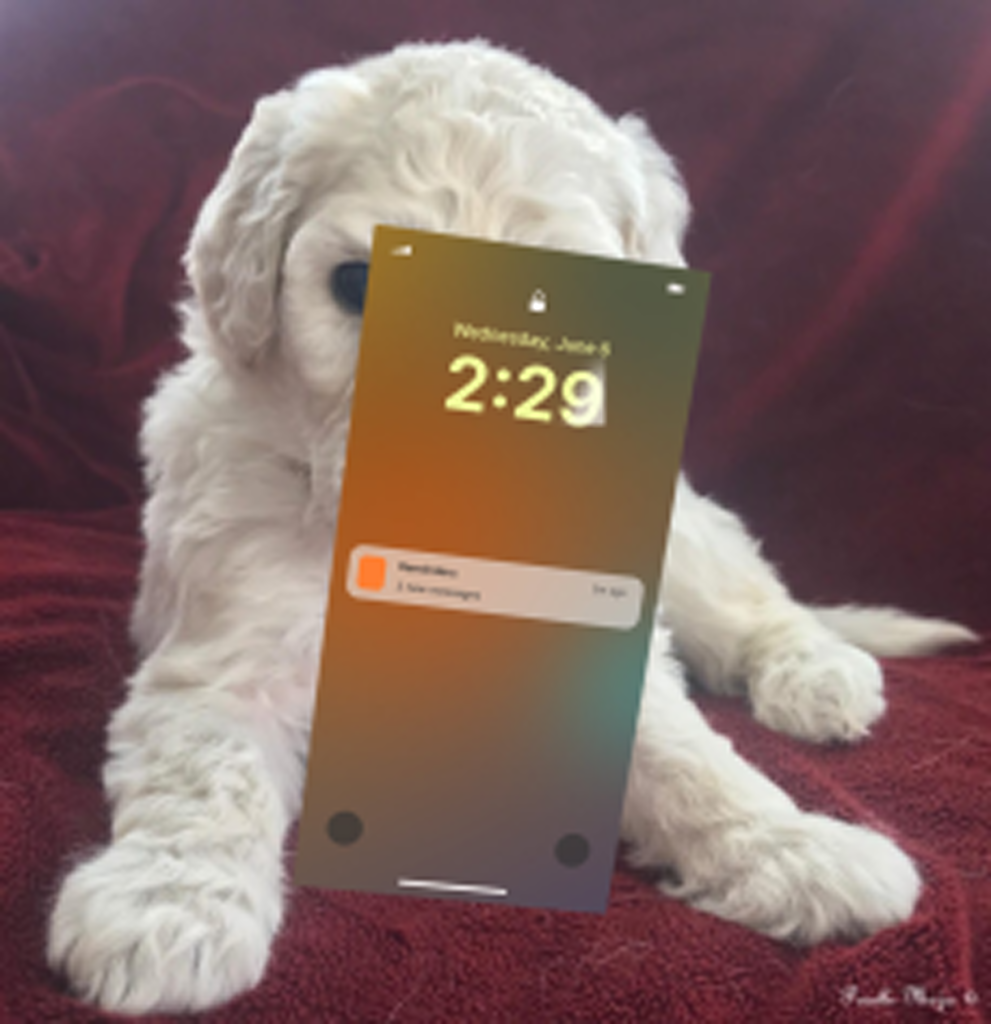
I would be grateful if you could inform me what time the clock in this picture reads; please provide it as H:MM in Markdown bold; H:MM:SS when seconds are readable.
**2:29**
